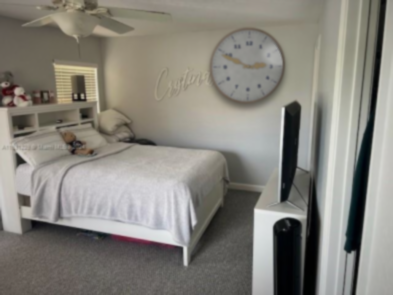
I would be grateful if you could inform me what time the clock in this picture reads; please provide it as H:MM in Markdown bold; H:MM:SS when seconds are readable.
**2:49**
